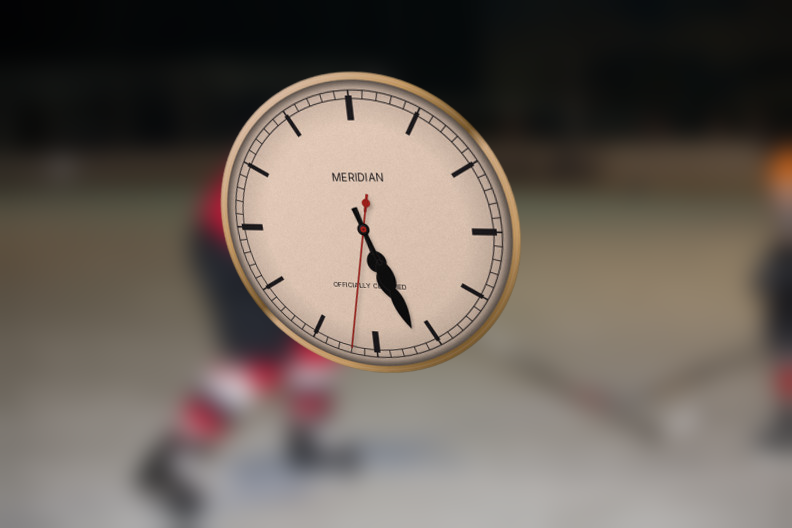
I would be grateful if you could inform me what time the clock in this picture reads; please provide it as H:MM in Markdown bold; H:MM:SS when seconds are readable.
**5:26:32**
